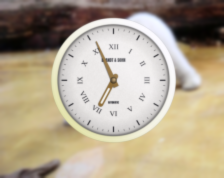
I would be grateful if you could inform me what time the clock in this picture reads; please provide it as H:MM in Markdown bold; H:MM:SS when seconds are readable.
**6:56**
